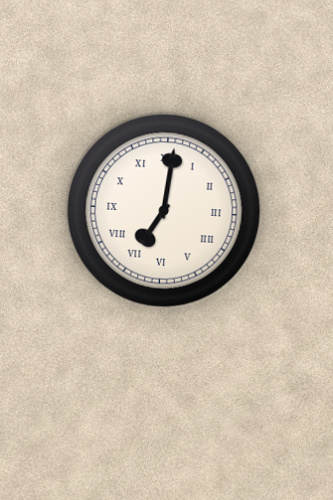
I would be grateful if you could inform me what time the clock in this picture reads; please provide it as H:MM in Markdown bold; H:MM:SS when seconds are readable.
**7:01**
